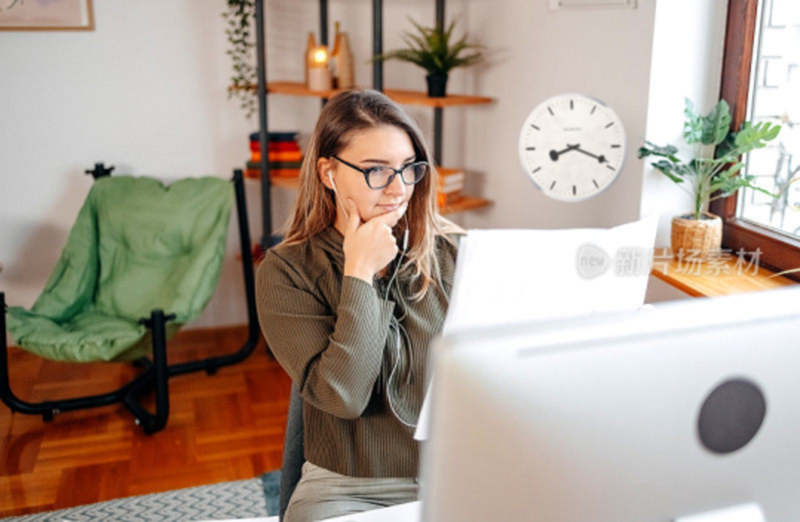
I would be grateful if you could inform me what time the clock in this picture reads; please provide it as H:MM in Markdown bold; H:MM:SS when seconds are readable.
**8:19**
